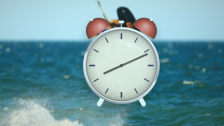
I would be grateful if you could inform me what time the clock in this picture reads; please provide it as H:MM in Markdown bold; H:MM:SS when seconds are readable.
**8:11**
